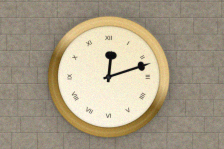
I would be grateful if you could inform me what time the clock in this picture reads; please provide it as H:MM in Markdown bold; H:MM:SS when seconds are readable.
**12:12**
